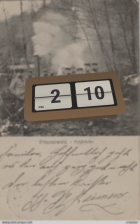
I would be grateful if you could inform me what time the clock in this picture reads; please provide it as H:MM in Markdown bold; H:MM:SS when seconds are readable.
**2:10**
